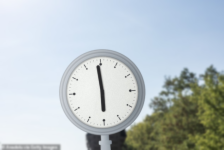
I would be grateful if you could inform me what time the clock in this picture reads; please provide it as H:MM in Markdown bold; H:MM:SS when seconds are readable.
**5:59**
